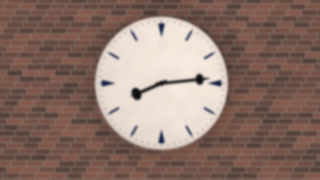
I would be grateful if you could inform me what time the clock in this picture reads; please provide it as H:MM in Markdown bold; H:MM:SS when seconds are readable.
**8:14**
